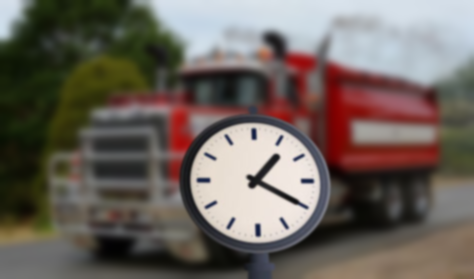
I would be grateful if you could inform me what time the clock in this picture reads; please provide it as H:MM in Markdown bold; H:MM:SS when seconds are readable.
**1:20**
